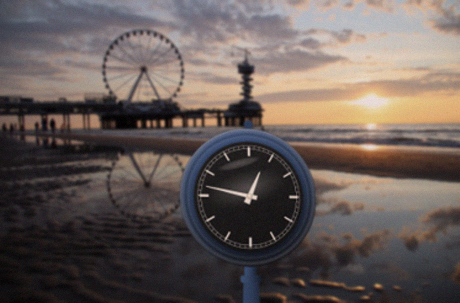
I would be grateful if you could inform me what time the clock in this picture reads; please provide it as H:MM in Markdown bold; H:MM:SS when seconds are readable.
**12:47**
